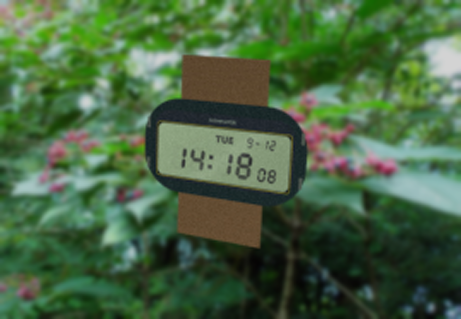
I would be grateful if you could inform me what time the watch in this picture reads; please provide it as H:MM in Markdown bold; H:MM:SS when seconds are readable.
**14:18:08**
